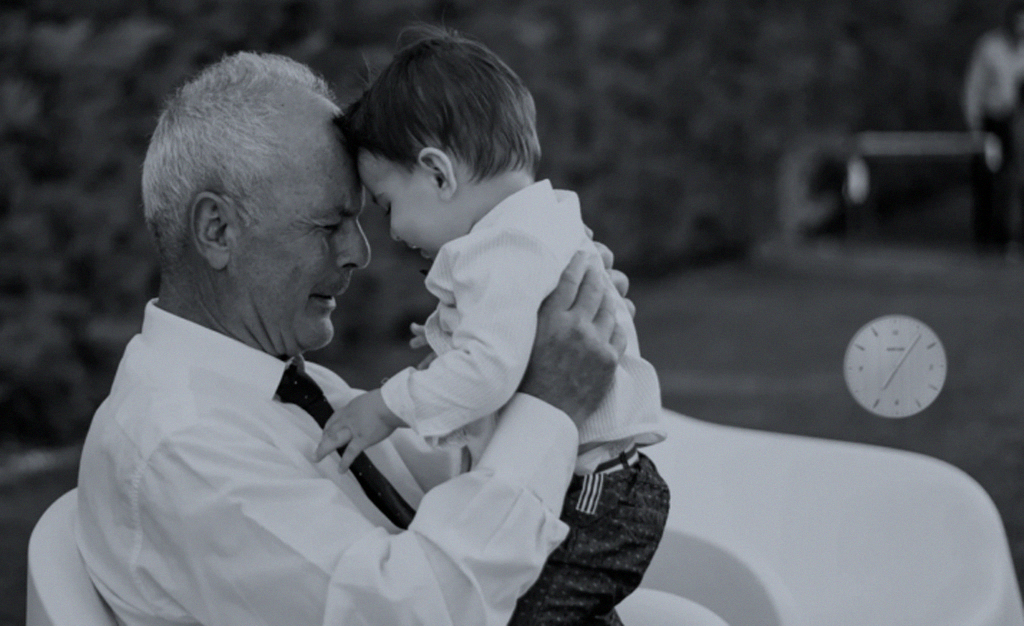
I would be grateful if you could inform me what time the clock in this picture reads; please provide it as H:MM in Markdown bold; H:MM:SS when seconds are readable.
**7:06**
